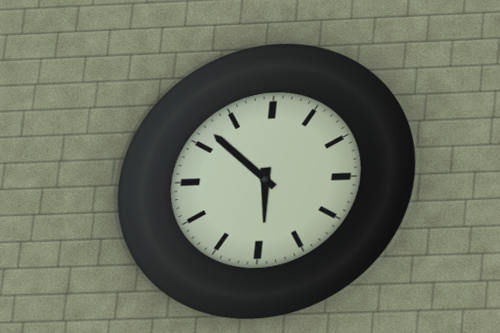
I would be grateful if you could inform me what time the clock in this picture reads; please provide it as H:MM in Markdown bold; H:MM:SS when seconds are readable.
**5:52**
